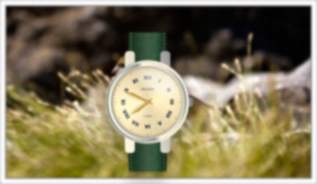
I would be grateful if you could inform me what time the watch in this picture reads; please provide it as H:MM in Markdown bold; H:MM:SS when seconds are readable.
**7:49**
